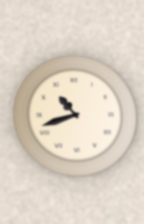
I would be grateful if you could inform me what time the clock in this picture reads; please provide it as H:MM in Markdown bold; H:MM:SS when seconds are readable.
**10:42**
